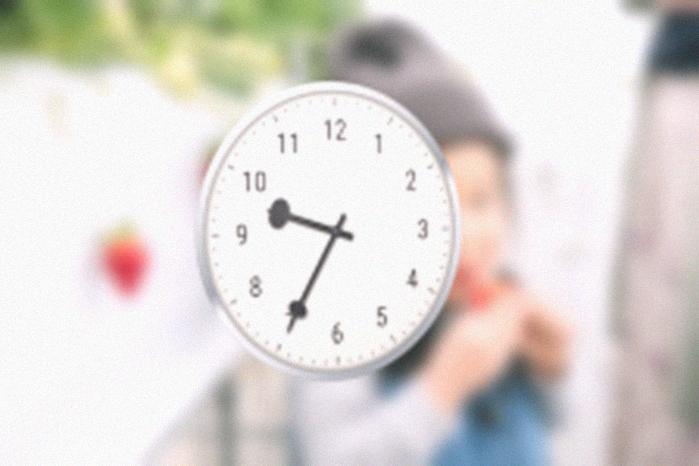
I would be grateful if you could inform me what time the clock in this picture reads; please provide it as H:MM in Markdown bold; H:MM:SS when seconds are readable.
**9:35**
